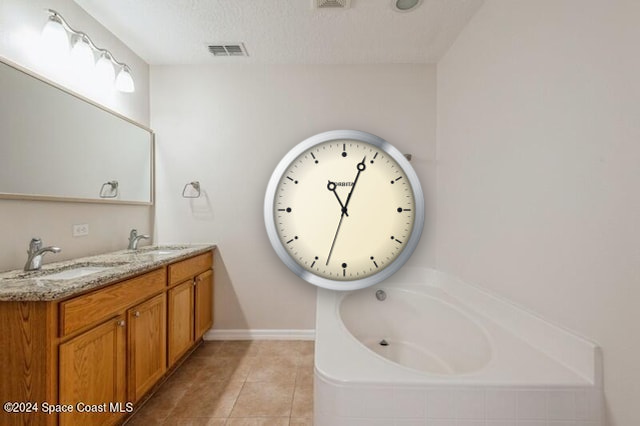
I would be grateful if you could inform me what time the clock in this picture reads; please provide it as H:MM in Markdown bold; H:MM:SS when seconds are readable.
**11:03:33**
